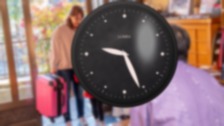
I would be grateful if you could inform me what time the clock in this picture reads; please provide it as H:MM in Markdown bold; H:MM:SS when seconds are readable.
**9:26**
